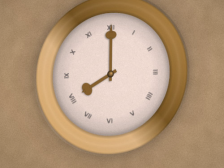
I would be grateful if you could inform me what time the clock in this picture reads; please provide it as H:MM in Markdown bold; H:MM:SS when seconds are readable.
**8:00**
